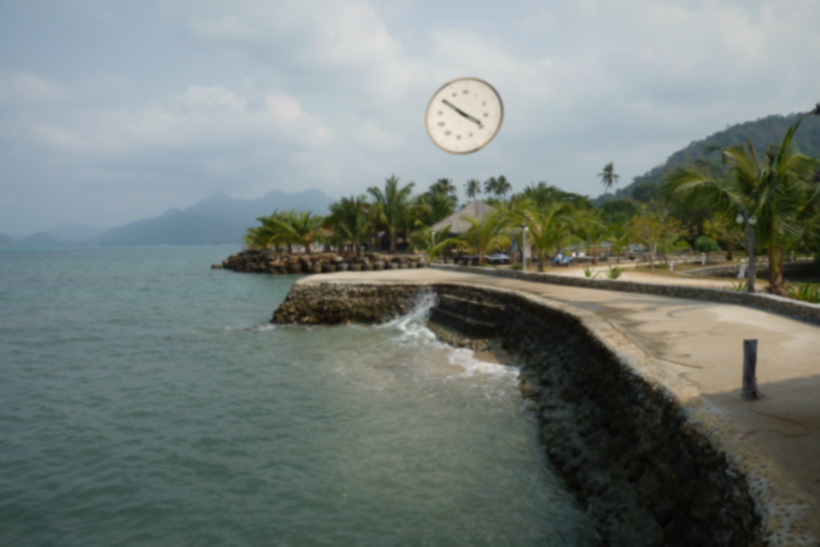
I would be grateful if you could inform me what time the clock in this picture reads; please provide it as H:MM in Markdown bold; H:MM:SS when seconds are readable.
**3:50**
